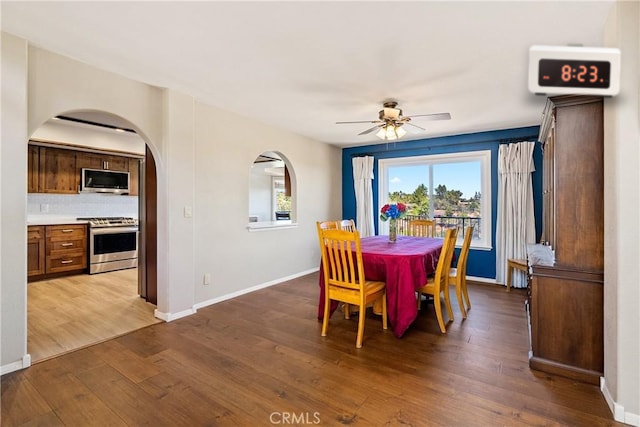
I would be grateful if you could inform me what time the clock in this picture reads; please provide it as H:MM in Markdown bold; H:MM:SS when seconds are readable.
**8:23**
